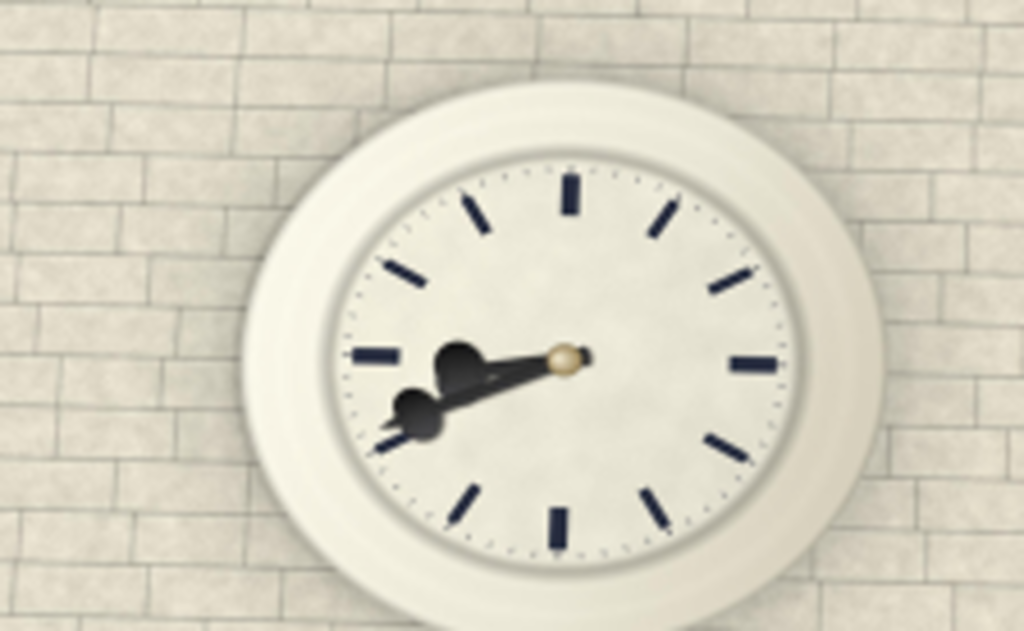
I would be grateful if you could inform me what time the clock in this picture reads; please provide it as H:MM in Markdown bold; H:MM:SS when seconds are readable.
**8:41**
